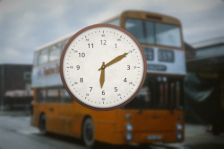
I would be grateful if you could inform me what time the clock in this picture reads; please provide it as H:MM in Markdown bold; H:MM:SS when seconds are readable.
**6:10**
